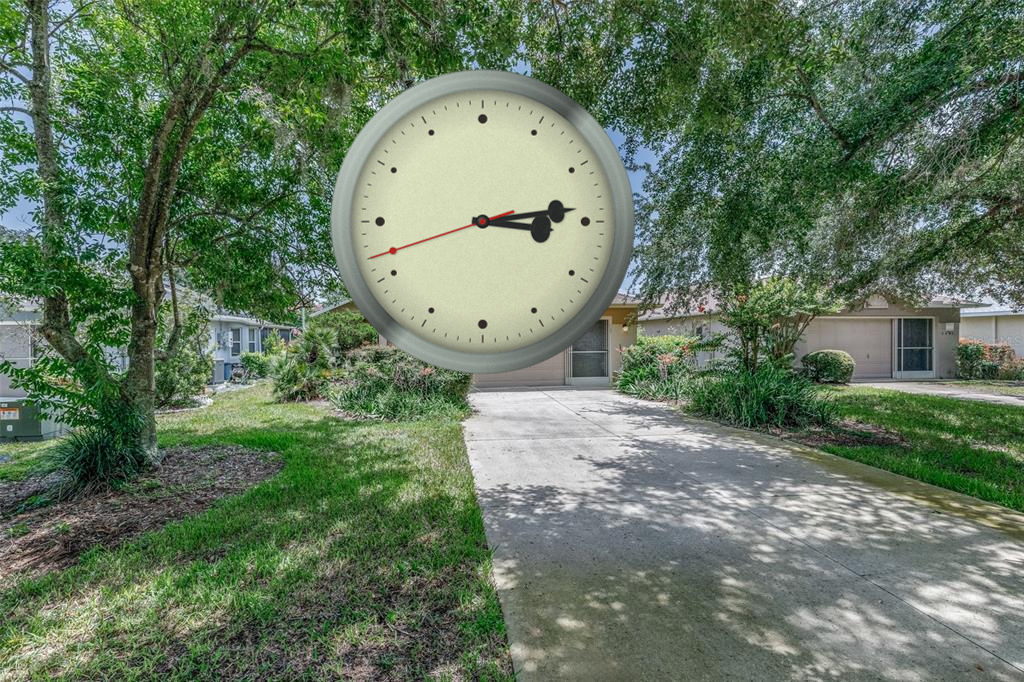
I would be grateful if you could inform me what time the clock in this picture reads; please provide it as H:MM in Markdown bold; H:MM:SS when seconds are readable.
**3:13:42**
